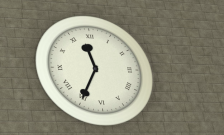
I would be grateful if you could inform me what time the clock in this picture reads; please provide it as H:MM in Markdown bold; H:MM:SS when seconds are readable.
**11:35**
